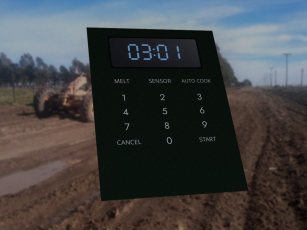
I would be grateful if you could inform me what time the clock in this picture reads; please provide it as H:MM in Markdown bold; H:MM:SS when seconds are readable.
**3:01**
